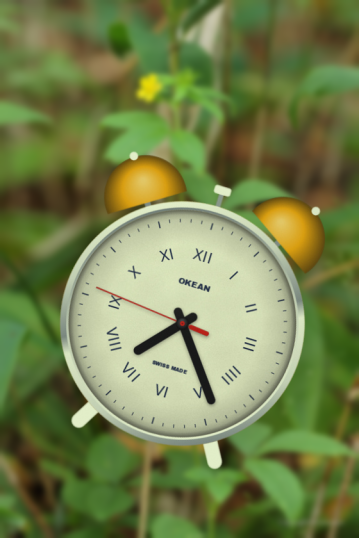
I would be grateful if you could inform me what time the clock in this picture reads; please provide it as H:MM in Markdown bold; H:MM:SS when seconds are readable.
**7:23:46**
